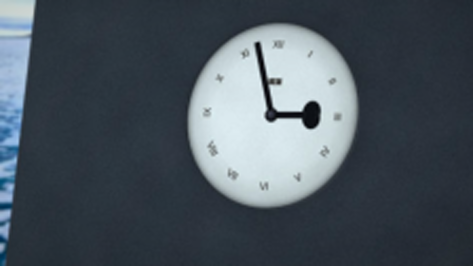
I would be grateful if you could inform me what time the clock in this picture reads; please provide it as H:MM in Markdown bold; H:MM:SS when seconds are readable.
**2:57**
